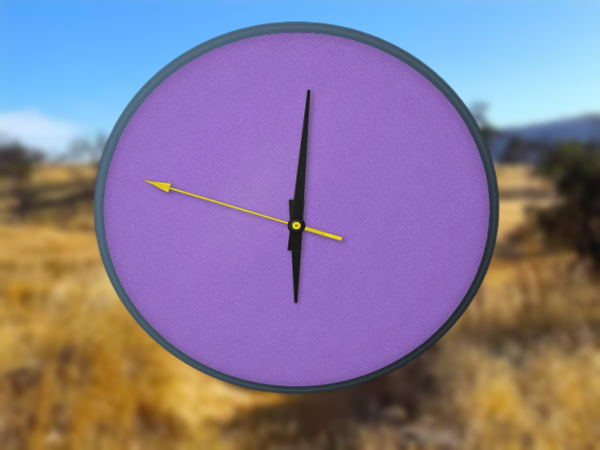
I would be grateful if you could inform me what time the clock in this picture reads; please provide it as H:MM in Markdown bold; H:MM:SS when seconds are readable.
**6:00:48**
